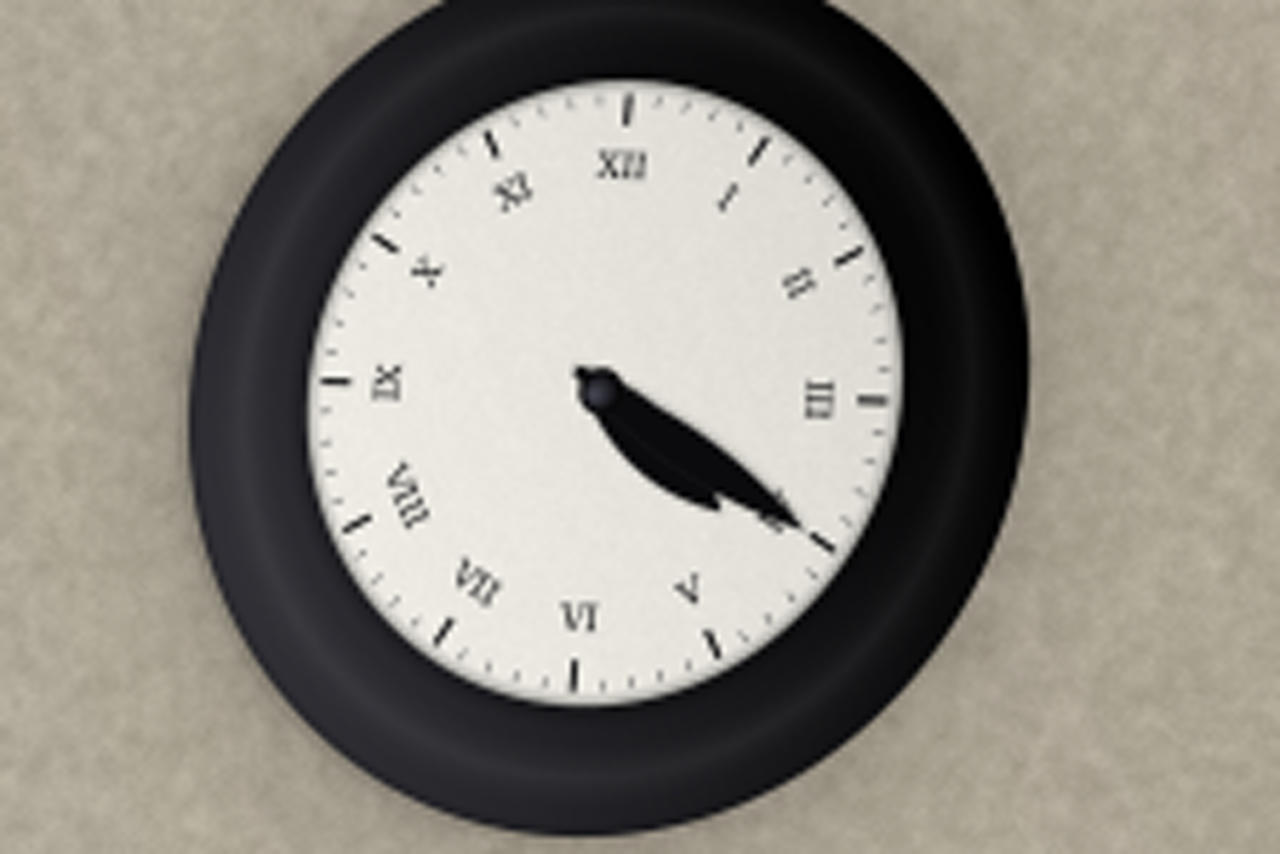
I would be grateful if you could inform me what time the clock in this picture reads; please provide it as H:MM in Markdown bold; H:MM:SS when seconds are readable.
**4:20**
